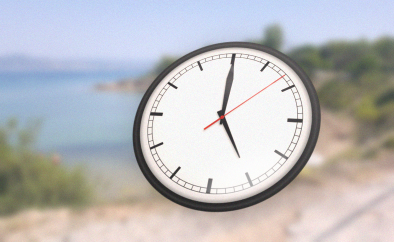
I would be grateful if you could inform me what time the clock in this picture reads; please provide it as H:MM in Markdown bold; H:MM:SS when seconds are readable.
**5:00:08**
